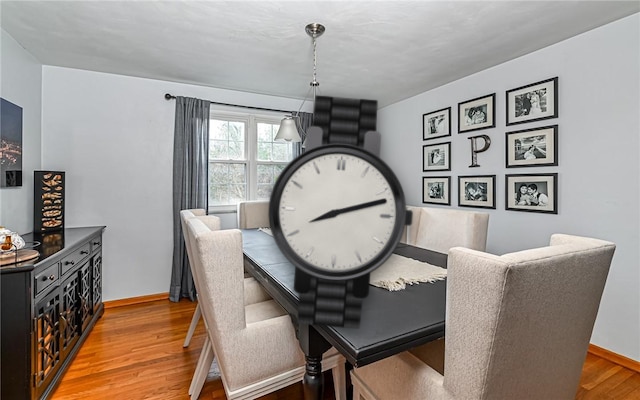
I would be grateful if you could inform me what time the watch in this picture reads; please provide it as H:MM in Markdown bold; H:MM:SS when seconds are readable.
**8:12**
